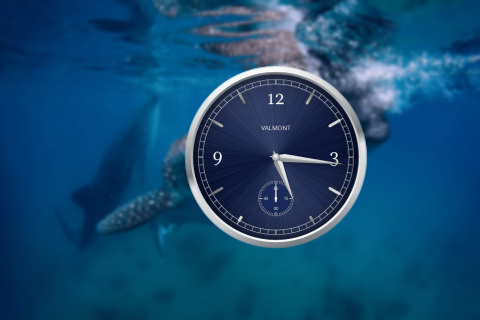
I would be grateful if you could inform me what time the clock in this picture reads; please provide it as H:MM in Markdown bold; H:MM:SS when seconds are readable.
**5:16**
